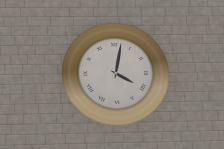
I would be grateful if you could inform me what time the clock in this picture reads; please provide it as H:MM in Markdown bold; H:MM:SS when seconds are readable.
**4:02**
